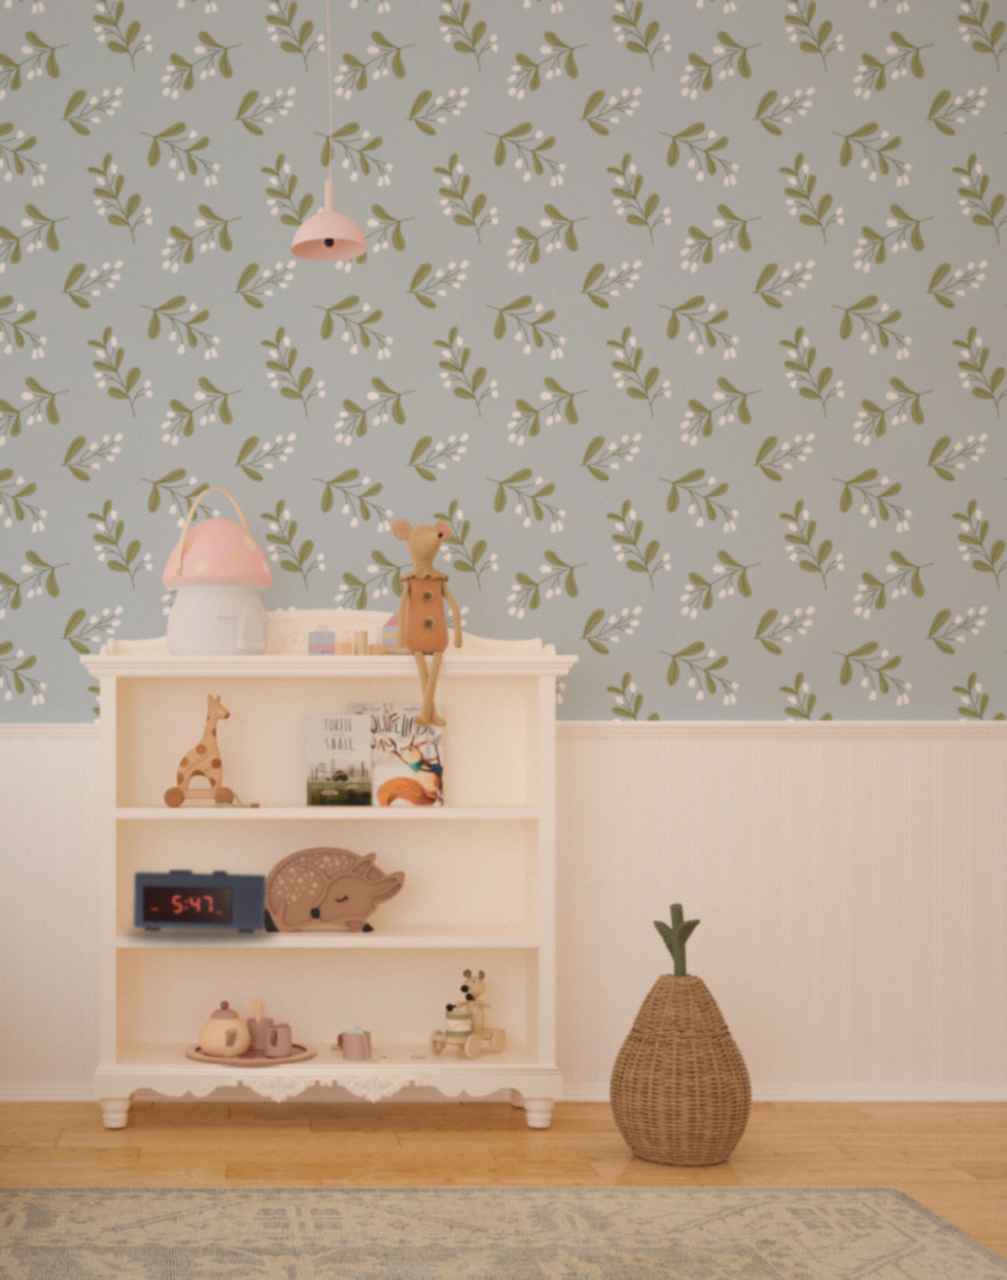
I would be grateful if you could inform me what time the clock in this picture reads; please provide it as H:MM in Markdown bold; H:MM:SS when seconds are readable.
**5:47**
